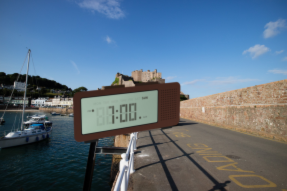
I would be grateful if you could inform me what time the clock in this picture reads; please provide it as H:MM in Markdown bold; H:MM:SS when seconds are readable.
**7:00**
